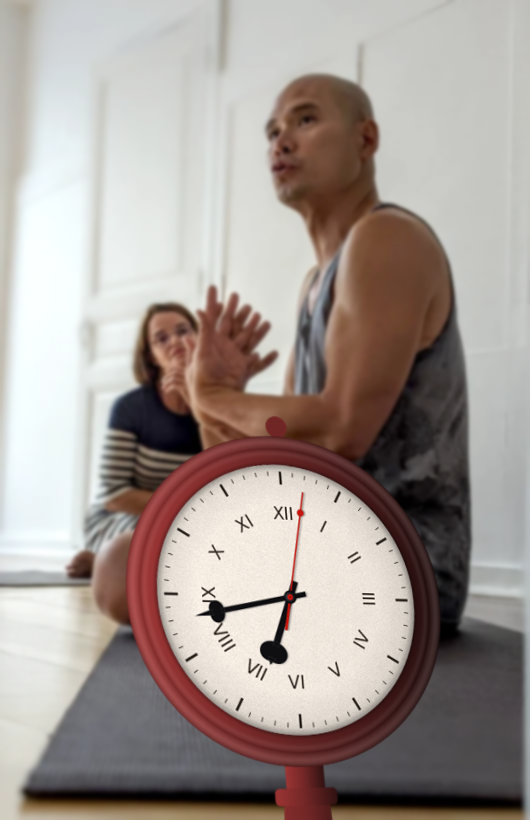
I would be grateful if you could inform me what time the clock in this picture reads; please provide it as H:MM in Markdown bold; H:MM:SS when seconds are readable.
**6:43:02**
